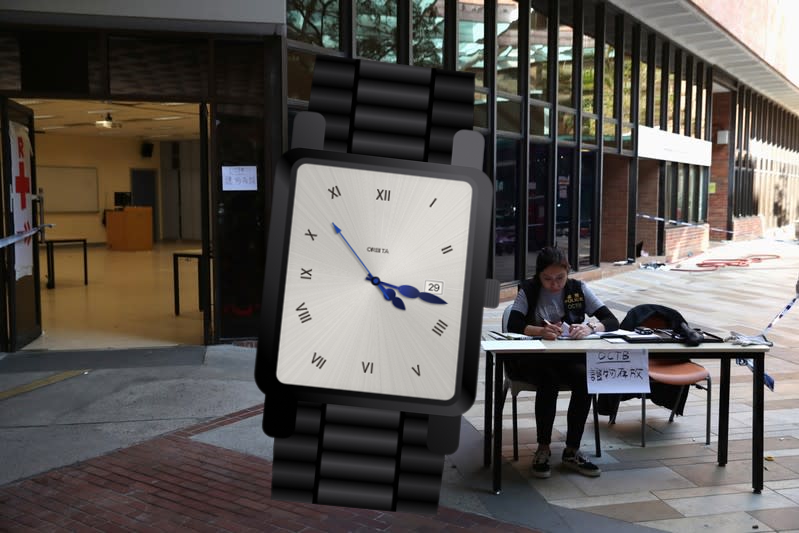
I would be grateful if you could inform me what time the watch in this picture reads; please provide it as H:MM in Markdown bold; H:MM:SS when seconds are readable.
**4:16:53**
